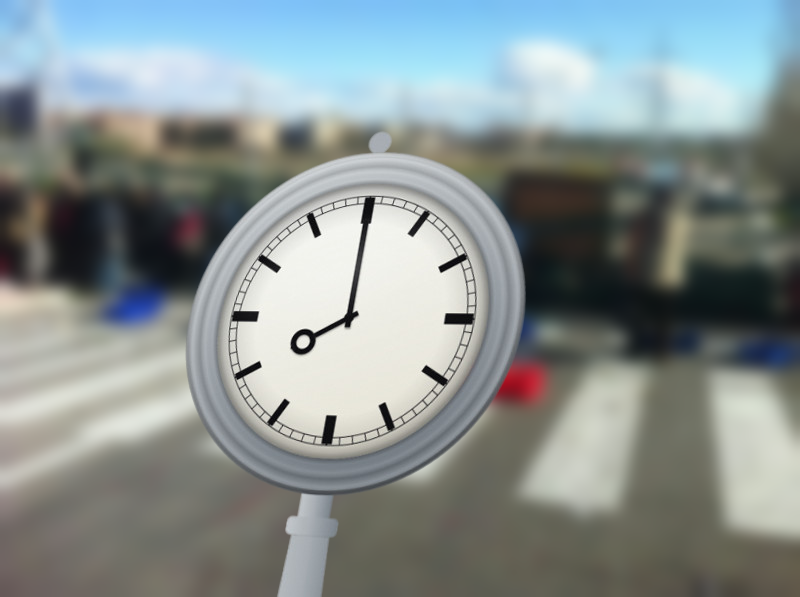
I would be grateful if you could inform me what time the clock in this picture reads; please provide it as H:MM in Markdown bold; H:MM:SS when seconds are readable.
**8:00**
